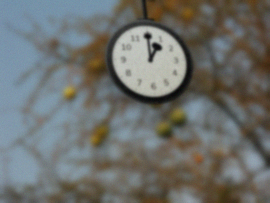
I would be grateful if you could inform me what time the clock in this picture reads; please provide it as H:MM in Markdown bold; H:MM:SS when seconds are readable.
**1:00**
